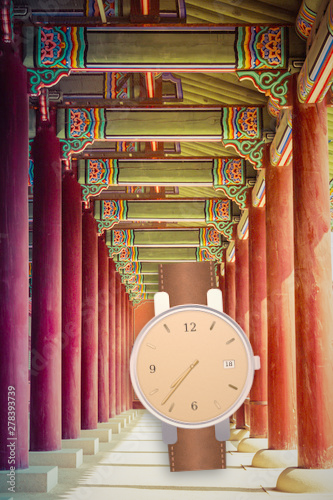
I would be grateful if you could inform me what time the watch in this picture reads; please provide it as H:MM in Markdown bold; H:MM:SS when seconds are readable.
**7:37**
